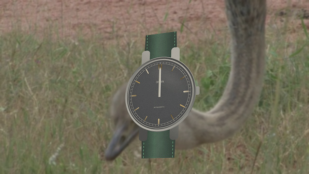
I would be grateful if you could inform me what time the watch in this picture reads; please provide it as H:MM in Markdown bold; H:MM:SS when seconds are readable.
**12:00**
